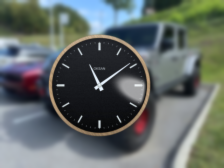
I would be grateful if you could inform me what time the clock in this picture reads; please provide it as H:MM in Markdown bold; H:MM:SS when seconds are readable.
**11:09**
